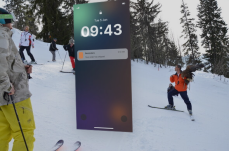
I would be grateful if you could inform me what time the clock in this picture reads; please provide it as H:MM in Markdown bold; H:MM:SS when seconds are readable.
**9:43**
